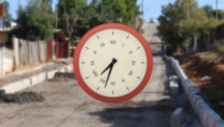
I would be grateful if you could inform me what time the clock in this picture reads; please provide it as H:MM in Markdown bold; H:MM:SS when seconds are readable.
**7:33**
